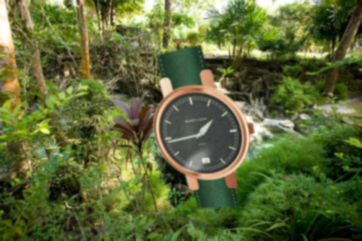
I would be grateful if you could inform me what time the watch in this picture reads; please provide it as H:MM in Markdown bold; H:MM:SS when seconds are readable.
**1:44**
